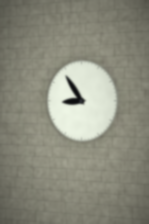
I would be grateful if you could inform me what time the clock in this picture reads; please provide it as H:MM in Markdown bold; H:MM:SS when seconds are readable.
**8:54**
